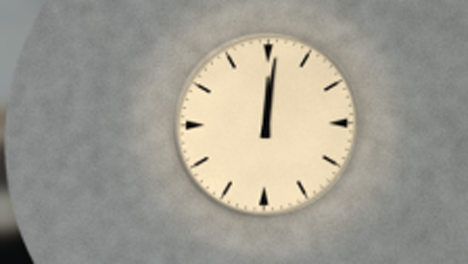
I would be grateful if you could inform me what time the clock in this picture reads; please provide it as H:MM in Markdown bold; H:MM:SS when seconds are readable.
**12:01**
